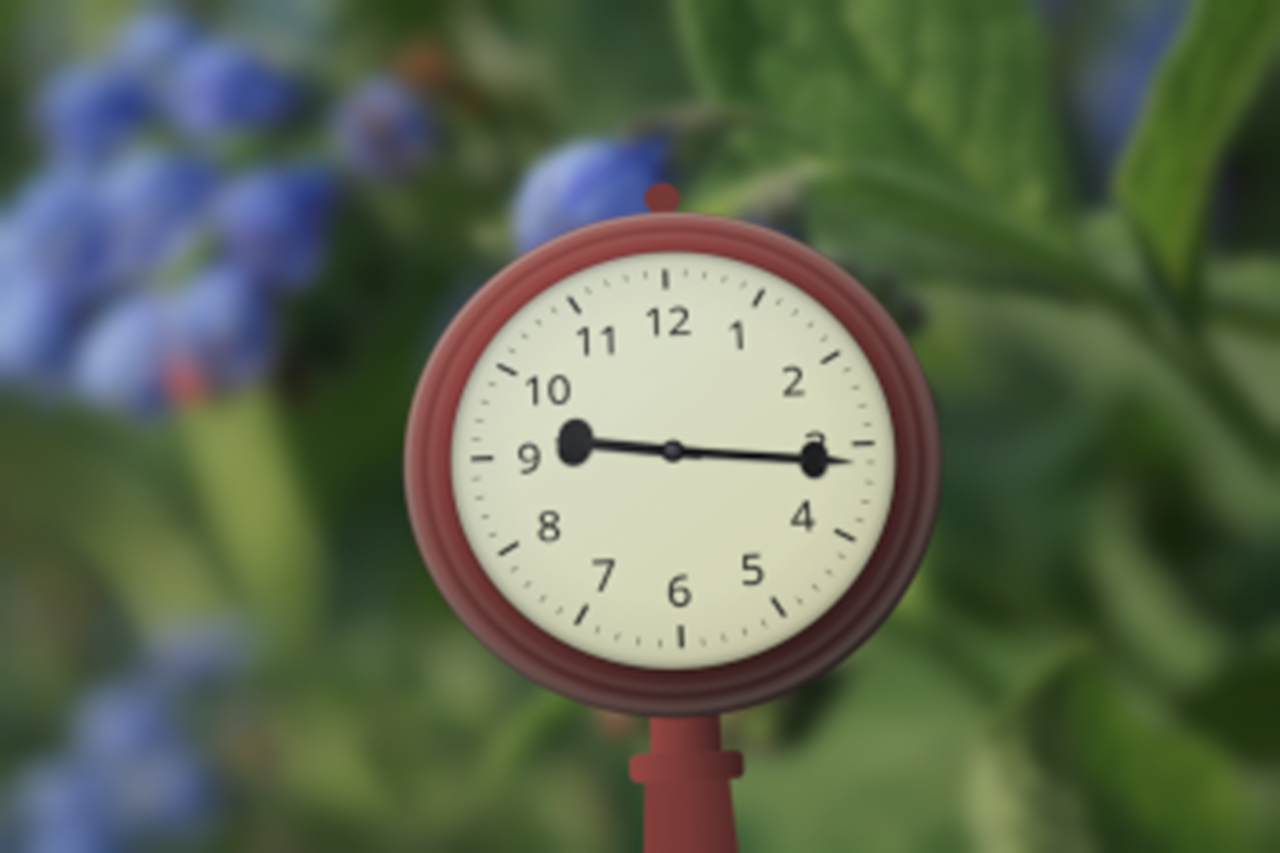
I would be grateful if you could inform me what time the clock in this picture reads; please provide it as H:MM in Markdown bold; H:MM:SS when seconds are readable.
**9:16**
